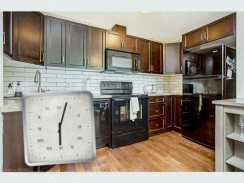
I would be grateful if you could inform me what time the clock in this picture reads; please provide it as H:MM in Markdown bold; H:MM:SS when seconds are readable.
**6:03**
